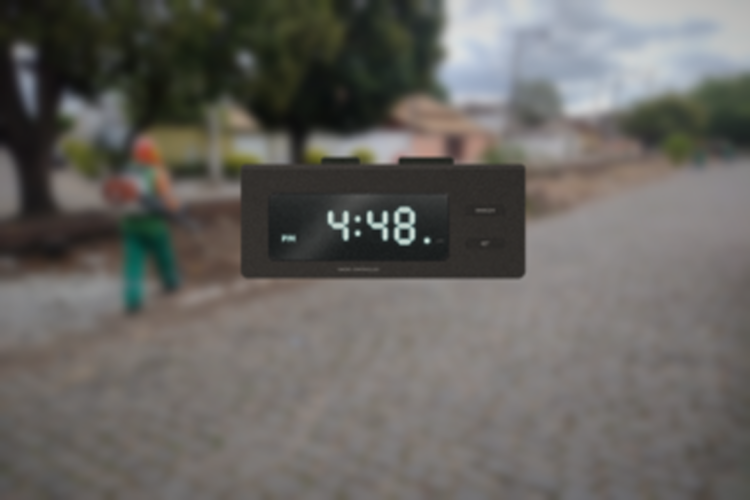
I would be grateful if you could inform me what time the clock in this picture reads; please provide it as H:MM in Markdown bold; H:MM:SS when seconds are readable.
**4:48**
